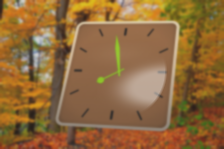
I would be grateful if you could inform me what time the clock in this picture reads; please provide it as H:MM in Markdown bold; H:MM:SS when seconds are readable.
**7:58**
